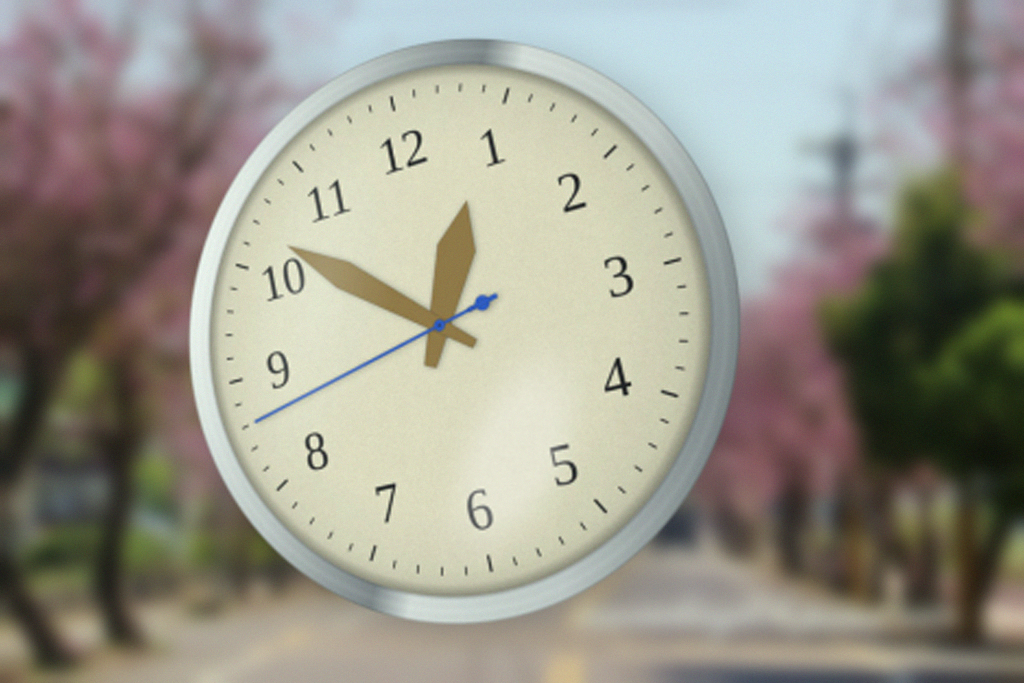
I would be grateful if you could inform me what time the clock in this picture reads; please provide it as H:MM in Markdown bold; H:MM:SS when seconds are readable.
**12:51:43**
